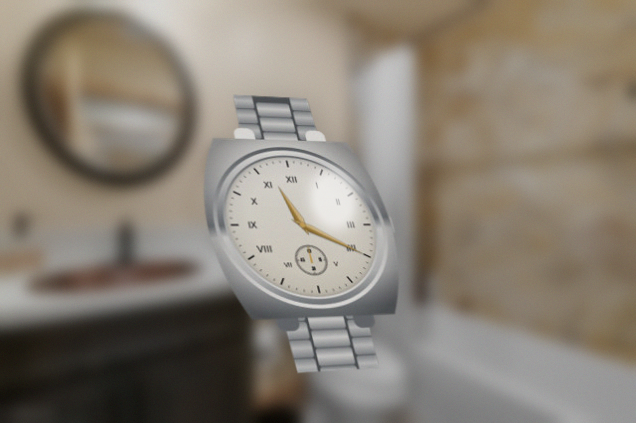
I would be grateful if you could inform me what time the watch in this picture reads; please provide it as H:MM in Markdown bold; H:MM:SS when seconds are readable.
**11:20**
